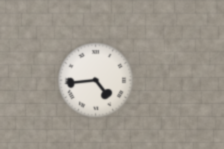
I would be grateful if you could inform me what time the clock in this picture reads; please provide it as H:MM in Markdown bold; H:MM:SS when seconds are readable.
**4:44**
